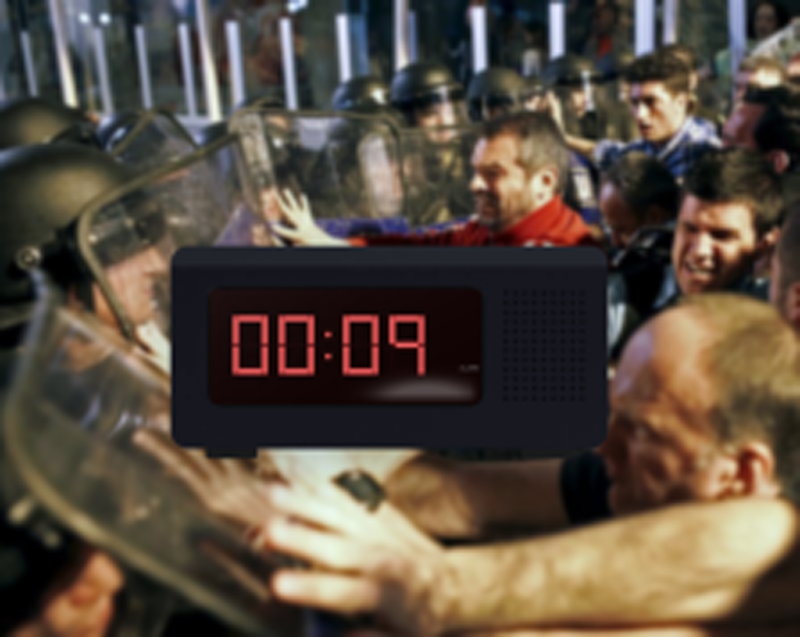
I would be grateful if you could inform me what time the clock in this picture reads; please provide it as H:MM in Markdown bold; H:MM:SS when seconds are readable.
**0:09**
